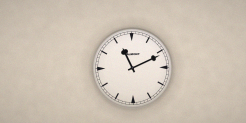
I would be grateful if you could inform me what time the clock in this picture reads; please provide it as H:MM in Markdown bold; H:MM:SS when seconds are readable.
**11:11**
